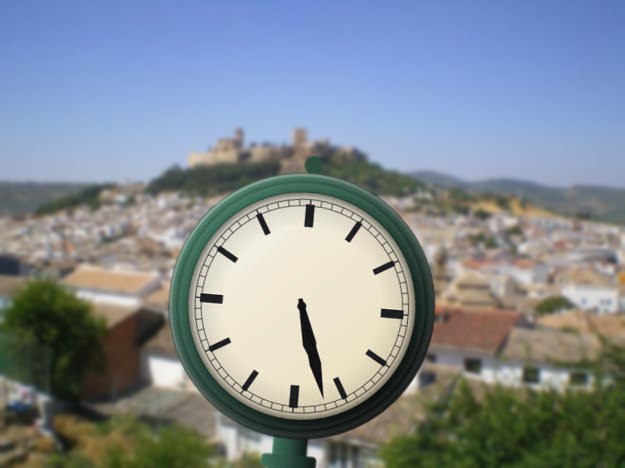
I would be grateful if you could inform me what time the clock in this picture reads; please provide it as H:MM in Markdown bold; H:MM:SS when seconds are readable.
**5:27**
